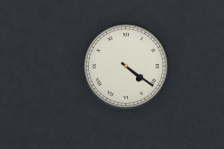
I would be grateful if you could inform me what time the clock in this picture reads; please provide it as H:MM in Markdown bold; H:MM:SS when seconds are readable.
**4:21**
